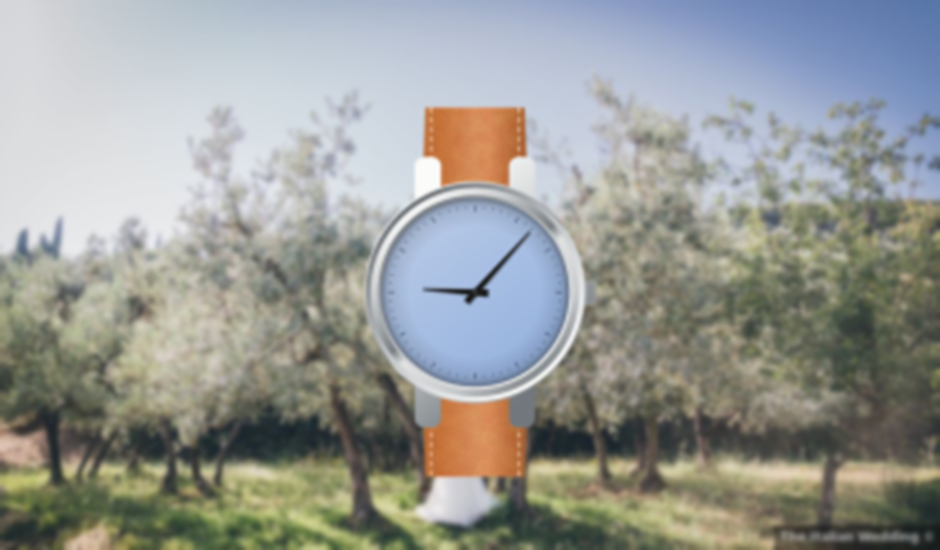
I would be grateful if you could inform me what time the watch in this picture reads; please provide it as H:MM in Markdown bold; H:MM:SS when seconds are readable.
**9:07**
